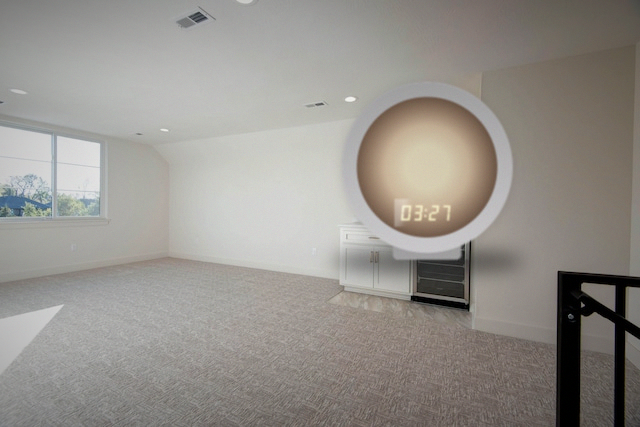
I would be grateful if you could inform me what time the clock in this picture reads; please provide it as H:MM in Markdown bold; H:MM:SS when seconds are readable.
**3:27**
